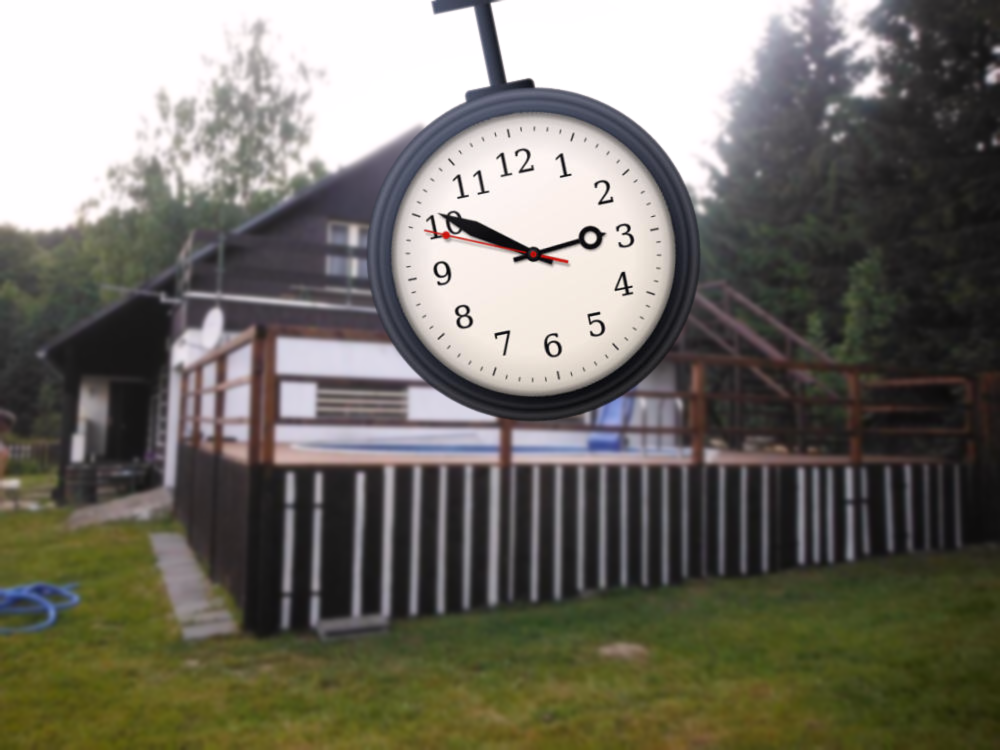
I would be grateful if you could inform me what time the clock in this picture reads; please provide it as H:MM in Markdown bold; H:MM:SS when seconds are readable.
**2:50:49**
